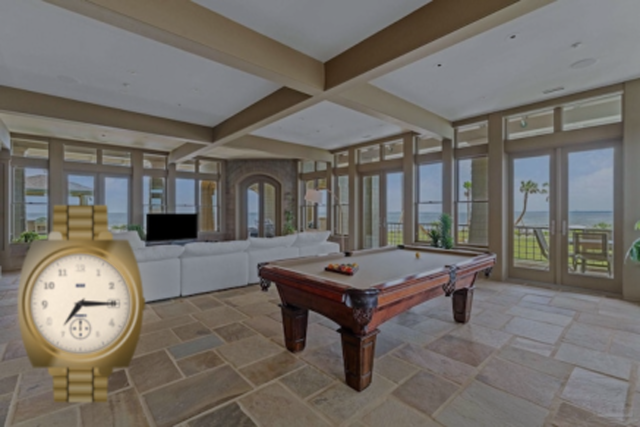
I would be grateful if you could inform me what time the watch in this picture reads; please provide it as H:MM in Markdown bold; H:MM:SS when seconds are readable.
**7:15**
